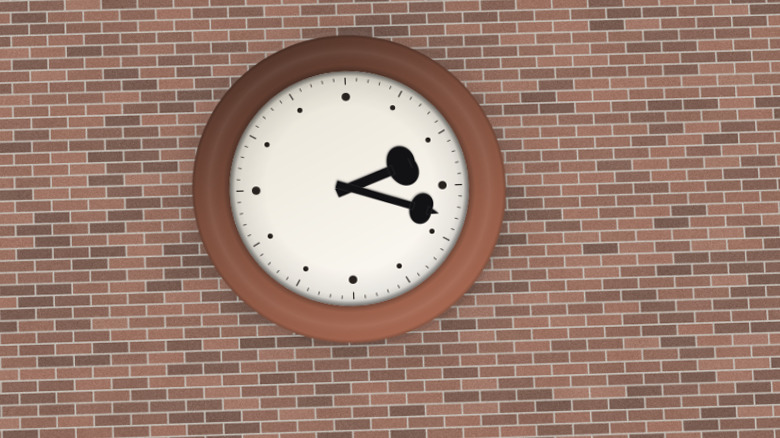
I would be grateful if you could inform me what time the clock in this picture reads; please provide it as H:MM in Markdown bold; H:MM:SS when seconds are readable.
**2:18**
